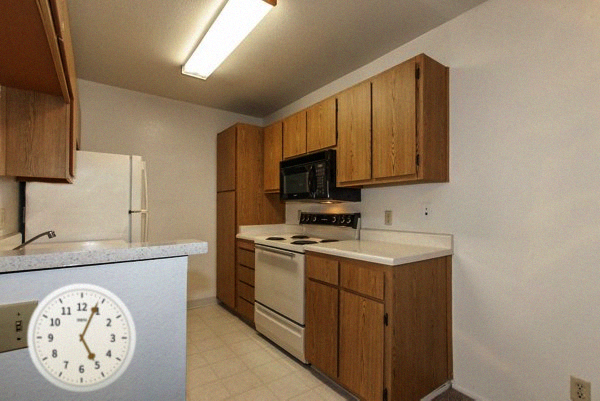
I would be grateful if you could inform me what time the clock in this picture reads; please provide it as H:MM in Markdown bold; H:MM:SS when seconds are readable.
**5:04**
